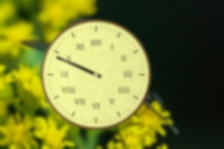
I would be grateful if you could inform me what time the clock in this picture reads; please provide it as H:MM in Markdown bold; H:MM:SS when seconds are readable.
**9:49**
